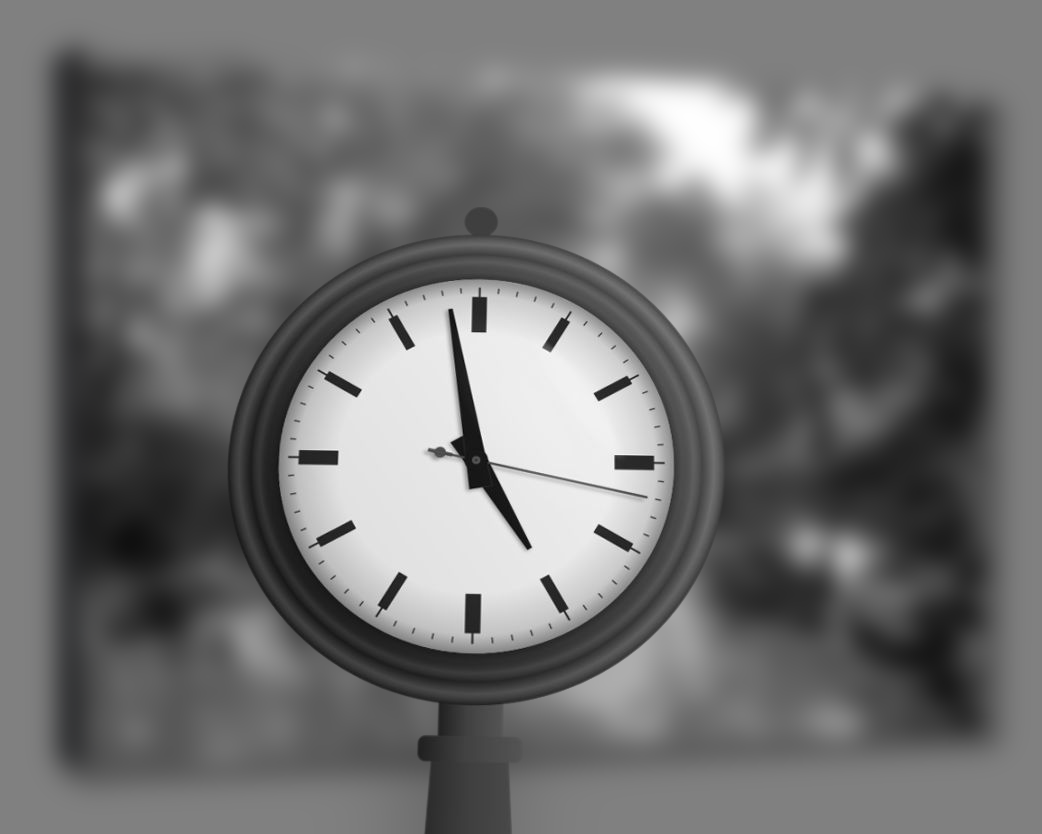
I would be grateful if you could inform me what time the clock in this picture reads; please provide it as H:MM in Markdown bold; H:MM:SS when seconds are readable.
**4:58:17**
